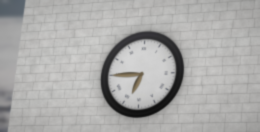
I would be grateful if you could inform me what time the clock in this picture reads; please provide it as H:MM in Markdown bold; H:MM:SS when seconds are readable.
**6:45**
